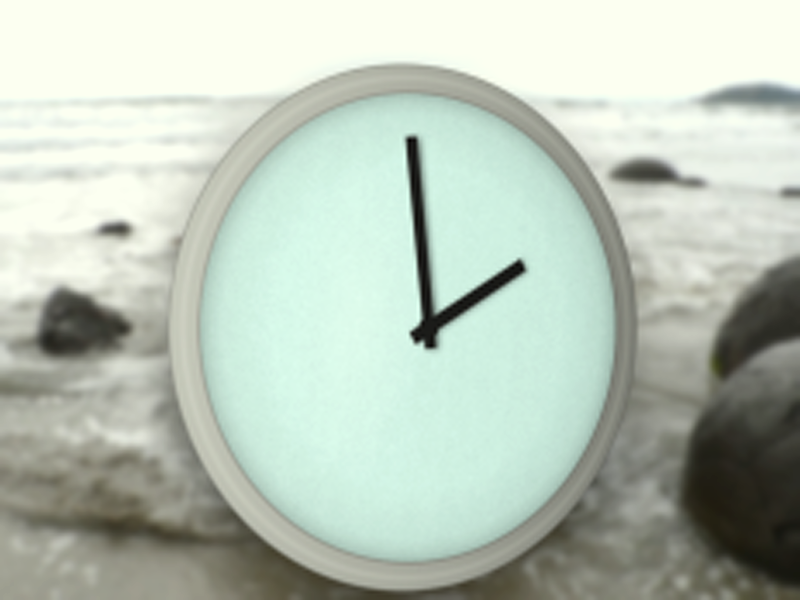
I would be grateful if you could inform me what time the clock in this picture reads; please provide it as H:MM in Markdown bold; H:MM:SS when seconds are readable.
**1:59**
